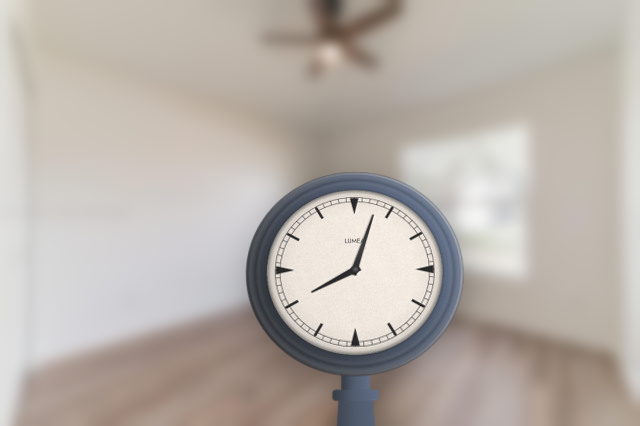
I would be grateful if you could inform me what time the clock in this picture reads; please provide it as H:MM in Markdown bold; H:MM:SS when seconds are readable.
**8:03**
